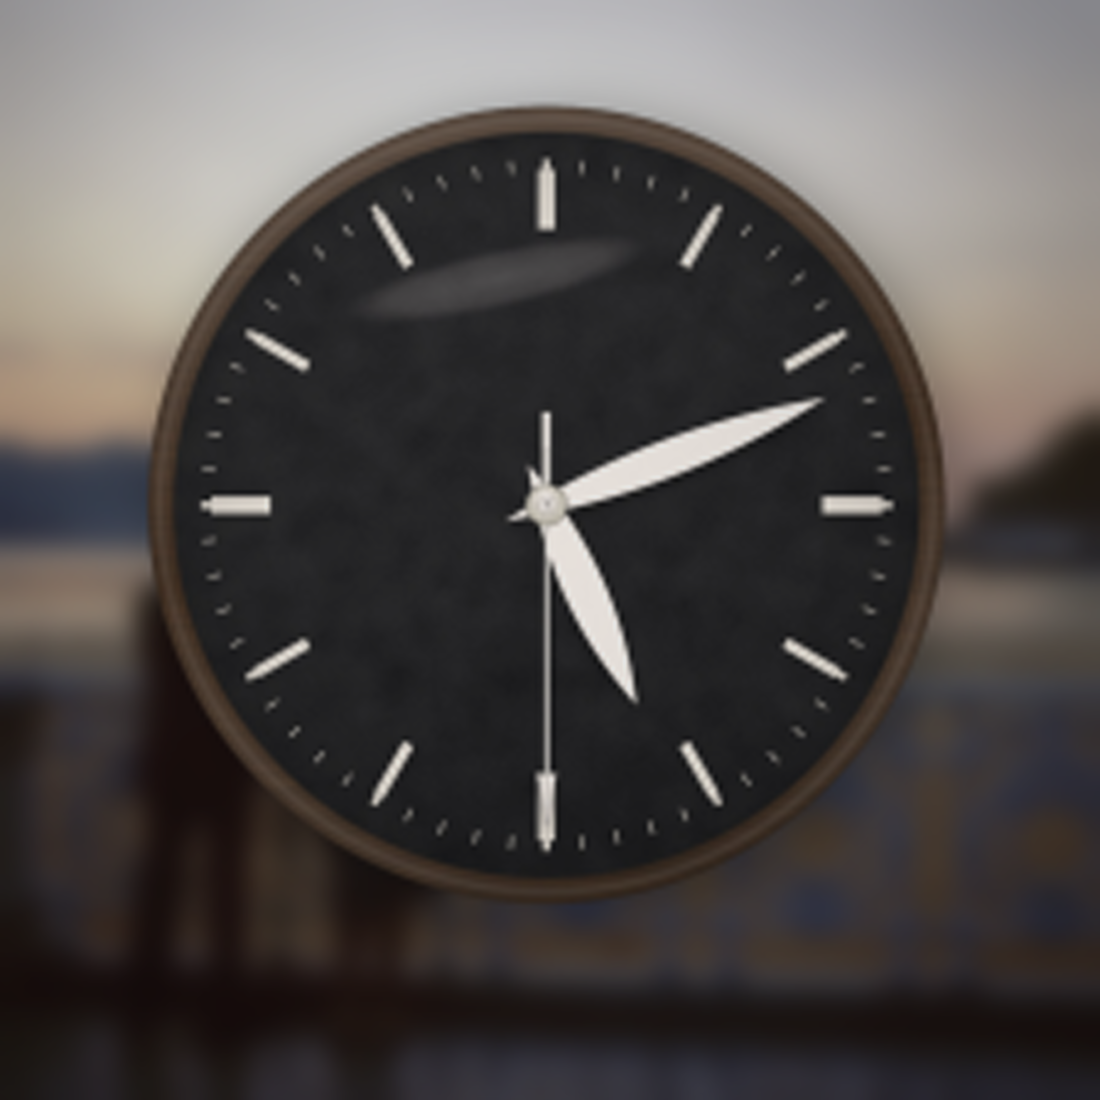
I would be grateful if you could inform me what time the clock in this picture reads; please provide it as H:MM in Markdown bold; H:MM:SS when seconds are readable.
**5:11:30**
